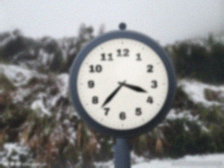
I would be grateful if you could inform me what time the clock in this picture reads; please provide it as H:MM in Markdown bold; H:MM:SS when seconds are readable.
**3:37**
